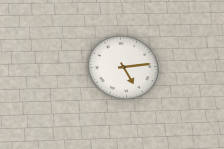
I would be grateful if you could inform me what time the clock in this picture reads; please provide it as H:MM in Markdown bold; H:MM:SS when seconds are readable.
**5:14**
